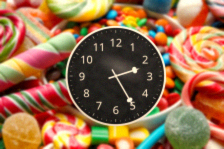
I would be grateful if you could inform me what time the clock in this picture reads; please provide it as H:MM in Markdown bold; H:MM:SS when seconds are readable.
**2:25**
